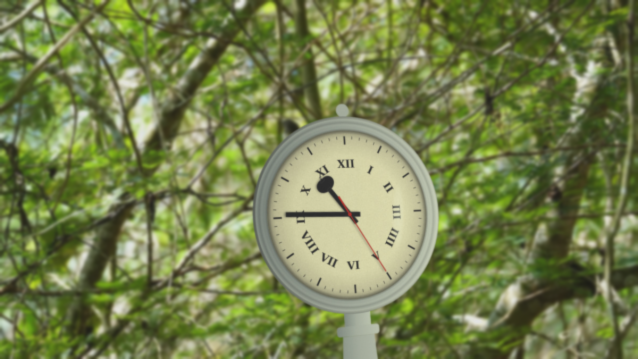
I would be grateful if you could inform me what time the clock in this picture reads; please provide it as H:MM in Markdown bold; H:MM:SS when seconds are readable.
**10:45:25**
